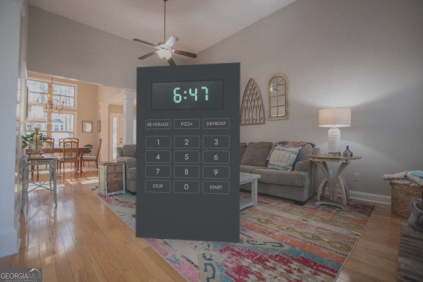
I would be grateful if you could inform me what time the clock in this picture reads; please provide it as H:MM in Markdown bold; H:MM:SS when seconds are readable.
**6:47**
